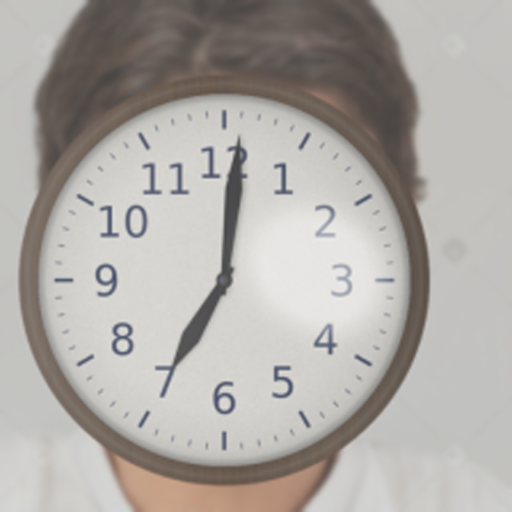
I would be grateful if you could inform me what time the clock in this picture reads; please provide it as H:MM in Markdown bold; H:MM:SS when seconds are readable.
**7:01**
